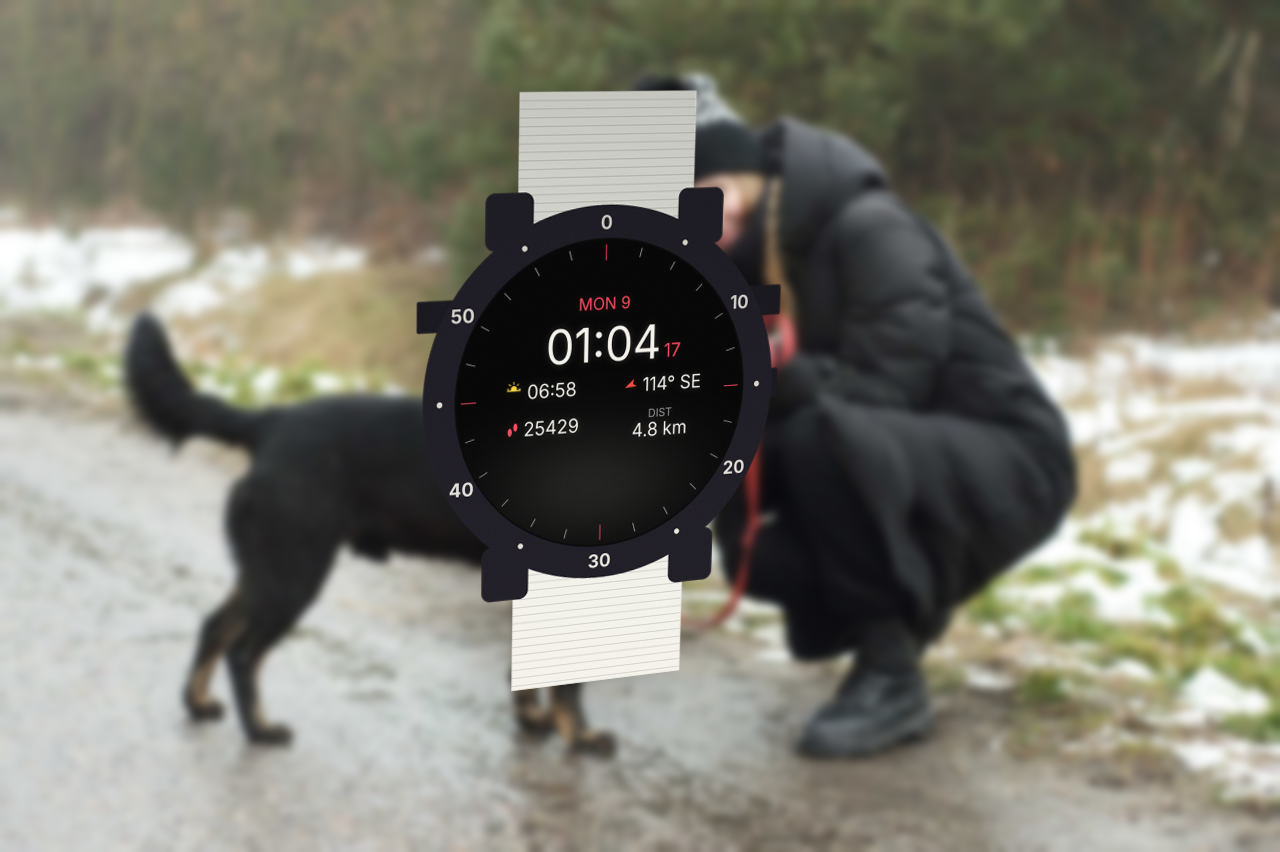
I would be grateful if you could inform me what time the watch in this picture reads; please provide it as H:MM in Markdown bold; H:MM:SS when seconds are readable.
**1:04:17**
